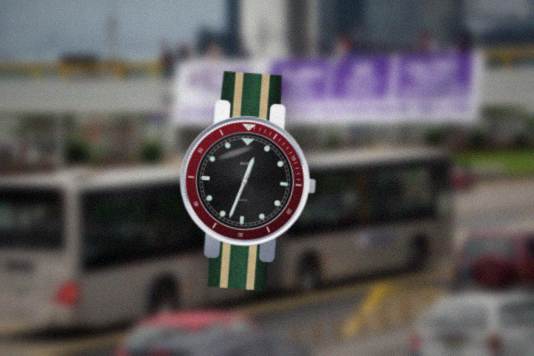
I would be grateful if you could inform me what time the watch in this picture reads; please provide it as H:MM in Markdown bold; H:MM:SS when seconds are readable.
**12:33**
